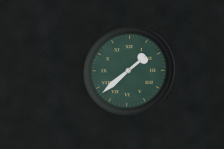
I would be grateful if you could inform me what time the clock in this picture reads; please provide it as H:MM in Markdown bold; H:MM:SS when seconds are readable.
**1:38**
